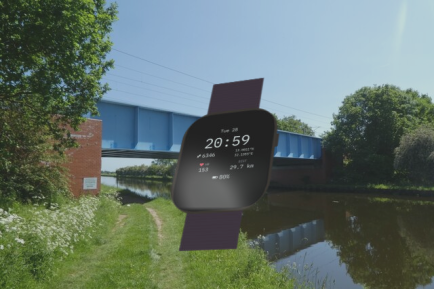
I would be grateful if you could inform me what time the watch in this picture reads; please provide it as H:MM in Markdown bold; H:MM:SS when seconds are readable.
**20:59**
